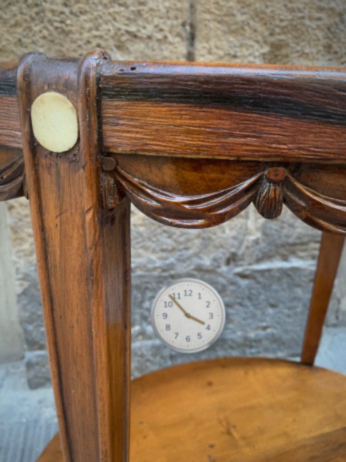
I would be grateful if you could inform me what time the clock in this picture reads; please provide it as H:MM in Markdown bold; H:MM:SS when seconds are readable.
**3:53**
